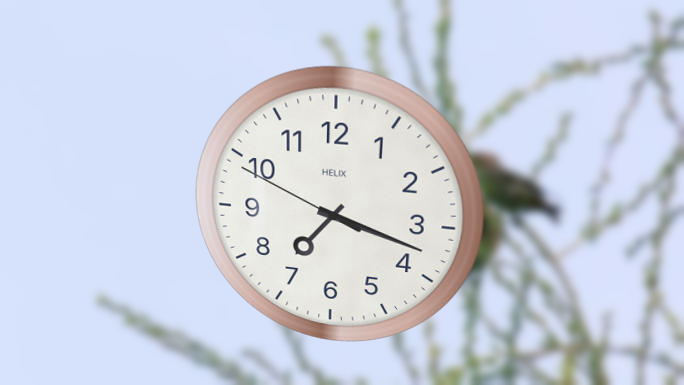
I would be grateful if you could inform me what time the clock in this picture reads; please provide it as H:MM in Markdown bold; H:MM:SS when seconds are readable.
**7:17:49**
